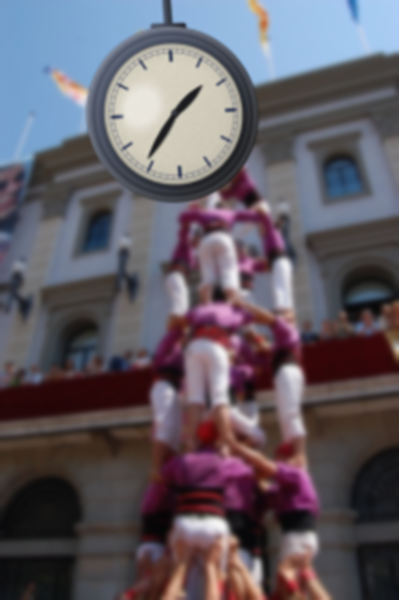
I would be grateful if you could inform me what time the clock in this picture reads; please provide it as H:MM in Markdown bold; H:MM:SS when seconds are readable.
**1:36**
